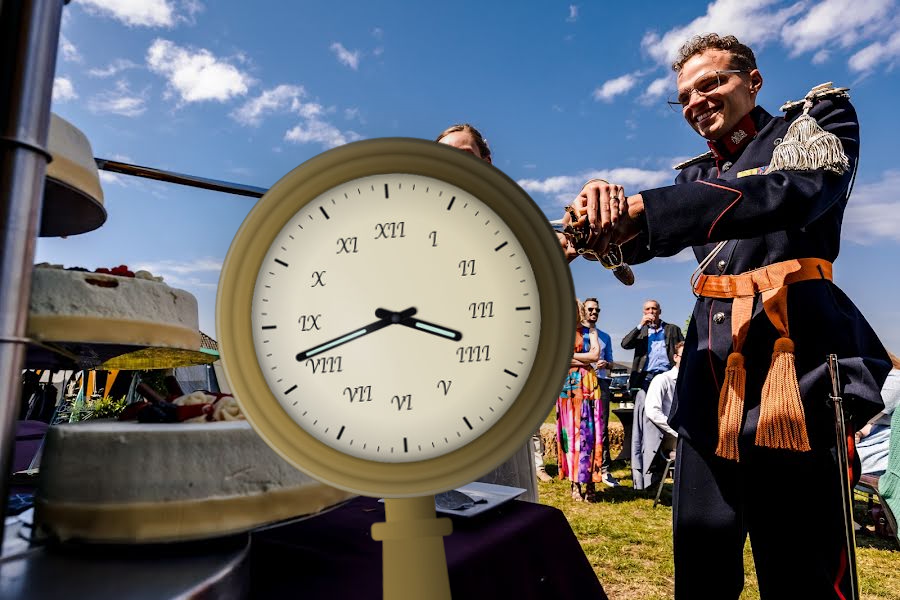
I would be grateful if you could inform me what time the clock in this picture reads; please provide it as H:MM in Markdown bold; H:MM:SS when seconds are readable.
**3:42**
